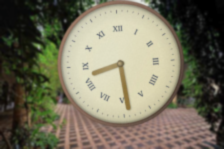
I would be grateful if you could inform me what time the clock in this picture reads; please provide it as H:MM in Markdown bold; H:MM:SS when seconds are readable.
**8:29**
